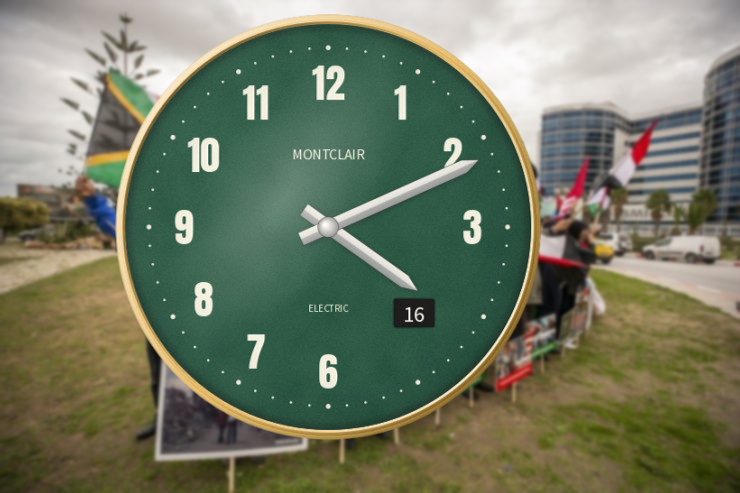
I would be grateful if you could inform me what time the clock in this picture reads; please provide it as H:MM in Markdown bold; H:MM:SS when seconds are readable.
**4:11**
